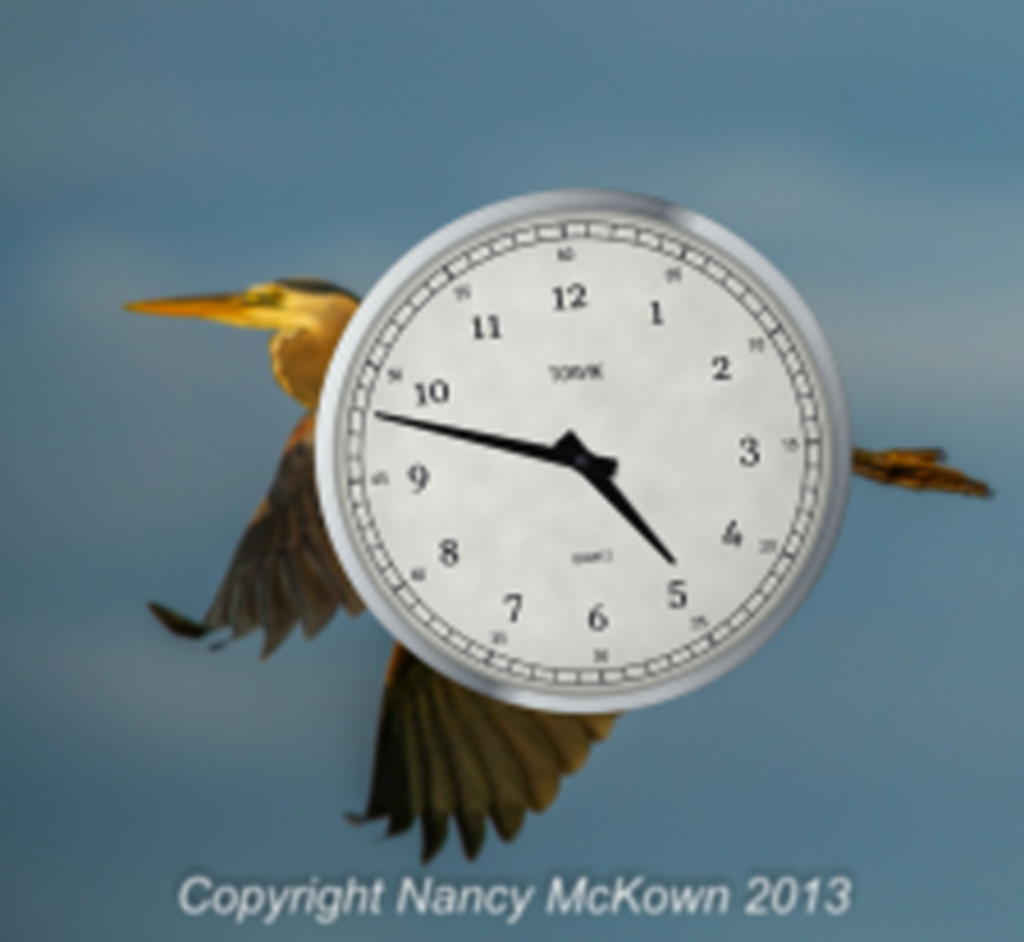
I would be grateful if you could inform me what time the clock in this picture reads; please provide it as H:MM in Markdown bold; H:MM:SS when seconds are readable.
**4:48**
